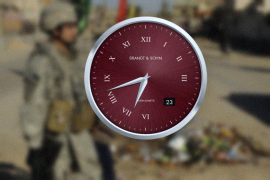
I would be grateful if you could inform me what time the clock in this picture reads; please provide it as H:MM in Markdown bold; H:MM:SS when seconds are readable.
**6:42**
